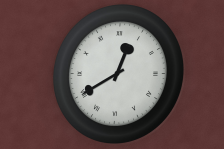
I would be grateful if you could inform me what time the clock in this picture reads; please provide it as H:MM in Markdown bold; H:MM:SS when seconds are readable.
**12:40**
